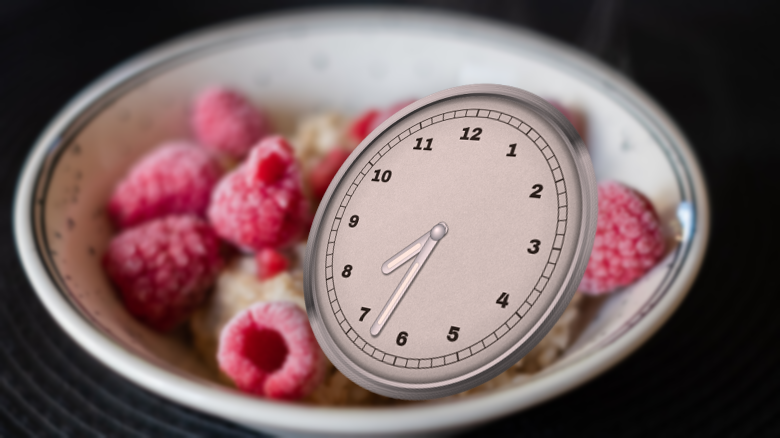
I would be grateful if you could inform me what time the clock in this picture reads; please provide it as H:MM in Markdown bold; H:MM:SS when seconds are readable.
**7:33**
